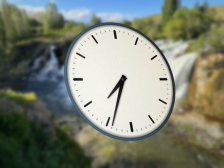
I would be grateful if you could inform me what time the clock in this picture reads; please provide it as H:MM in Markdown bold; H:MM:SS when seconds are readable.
**7:34**
